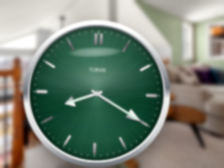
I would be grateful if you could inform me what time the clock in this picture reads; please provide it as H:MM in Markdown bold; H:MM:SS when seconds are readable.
**8:20**
